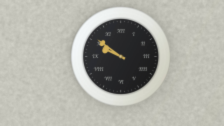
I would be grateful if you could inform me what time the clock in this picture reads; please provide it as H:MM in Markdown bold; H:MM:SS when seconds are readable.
**9:51**
